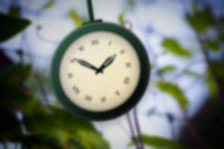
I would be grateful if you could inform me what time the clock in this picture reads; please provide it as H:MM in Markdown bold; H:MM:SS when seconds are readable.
**1:51**
